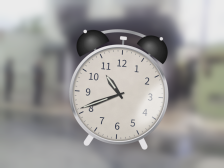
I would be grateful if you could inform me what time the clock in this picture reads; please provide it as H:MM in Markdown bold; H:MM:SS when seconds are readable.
**10:41**
